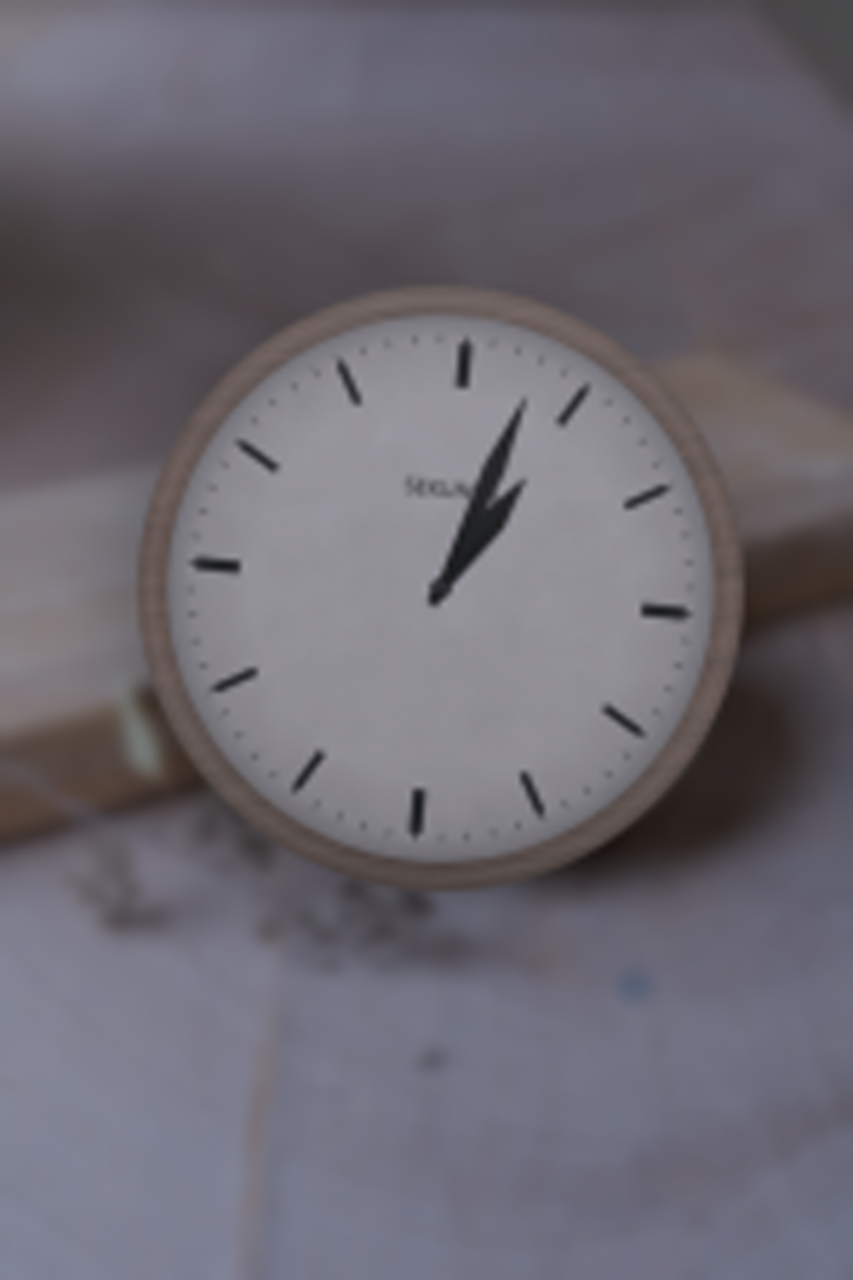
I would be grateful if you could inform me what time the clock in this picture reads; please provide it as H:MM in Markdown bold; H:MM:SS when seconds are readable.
**1:03**
